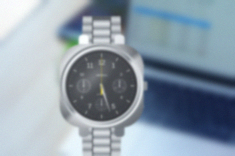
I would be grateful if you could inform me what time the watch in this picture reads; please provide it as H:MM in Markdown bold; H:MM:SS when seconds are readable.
**5:27**
